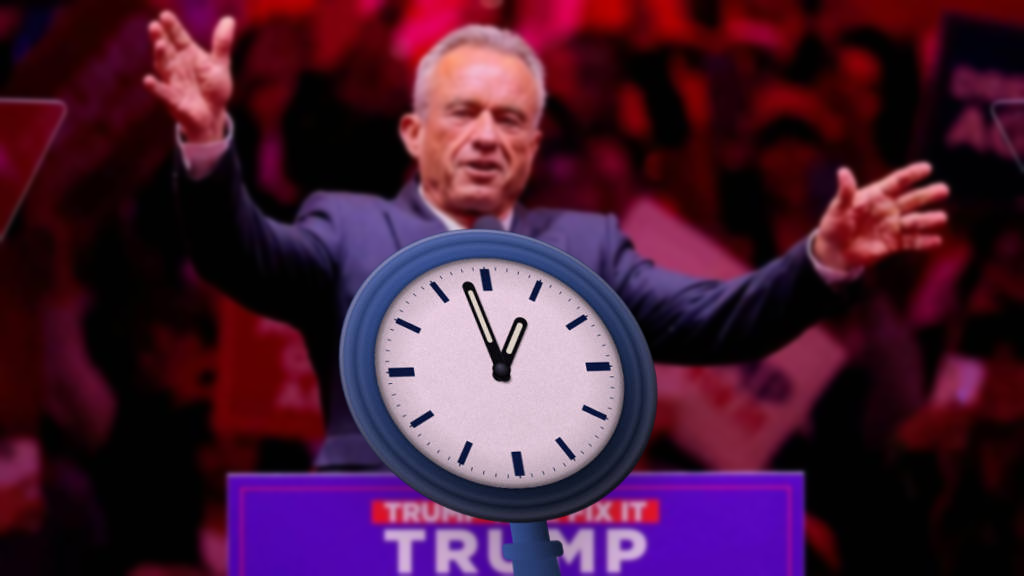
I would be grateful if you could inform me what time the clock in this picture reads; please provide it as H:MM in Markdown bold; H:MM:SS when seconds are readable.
**12:58**
